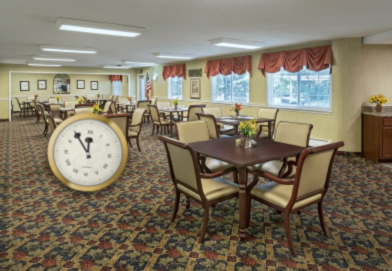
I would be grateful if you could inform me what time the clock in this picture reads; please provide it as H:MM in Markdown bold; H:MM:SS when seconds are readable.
**11:54**
